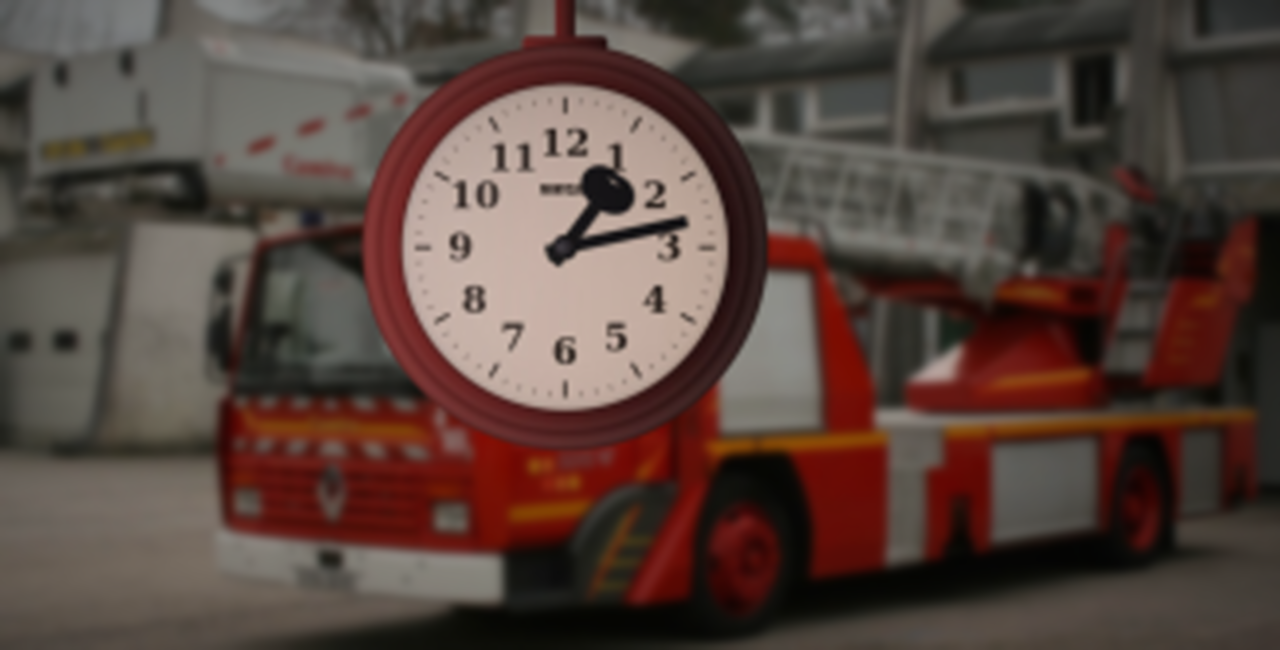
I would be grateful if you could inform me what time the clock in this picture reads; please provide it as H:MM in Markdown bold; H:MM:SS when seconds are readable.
**1:13**
